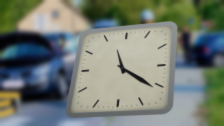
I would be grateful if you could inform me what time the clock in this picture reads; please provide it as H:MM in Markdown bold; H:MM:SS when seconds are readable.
**11:21**
